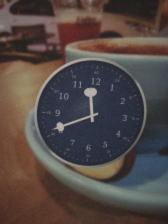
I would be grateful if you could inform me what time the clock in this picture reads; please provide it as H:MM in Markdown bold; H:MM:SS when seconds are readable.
**11:41**
